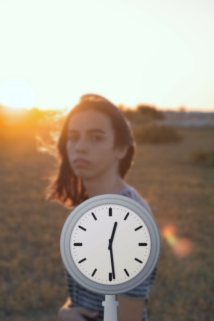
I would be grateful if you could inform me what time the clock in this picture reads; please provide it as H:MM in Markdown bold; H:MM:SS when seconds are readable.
**12:29**
